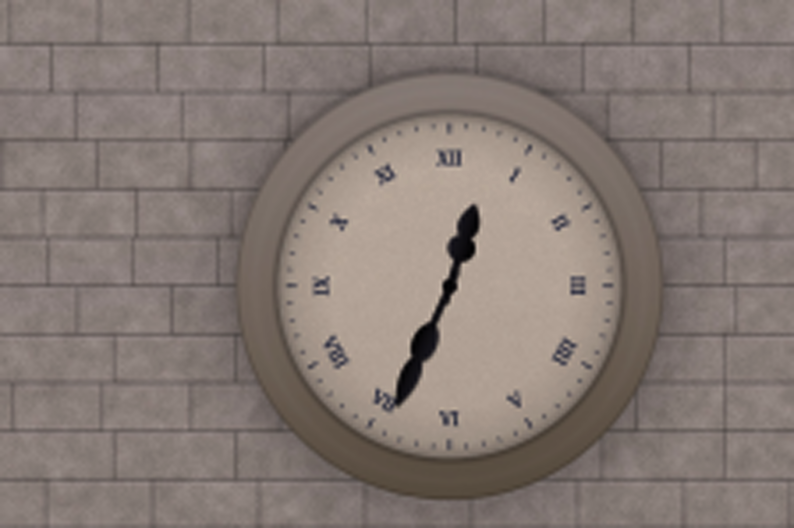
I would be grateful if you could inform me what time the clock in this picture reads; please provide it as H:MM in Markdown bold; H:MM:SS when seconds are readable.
**12:34**
